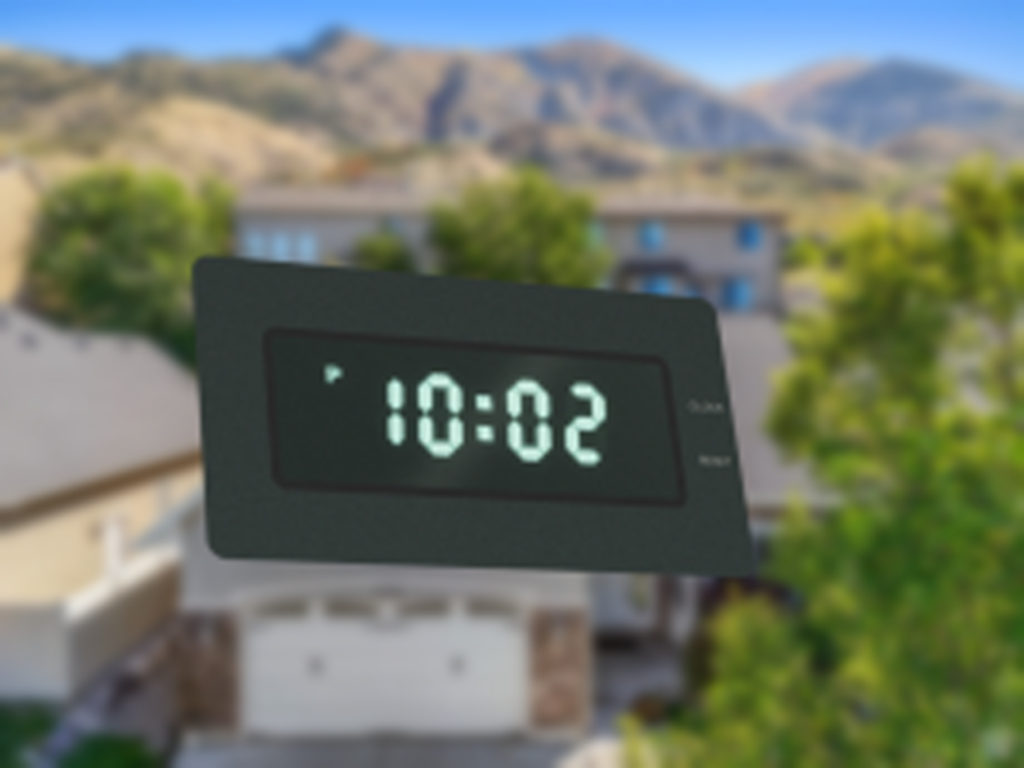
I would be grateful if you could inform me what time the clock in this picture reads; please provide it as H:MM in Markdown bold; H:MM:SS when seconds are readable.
**10:02**
